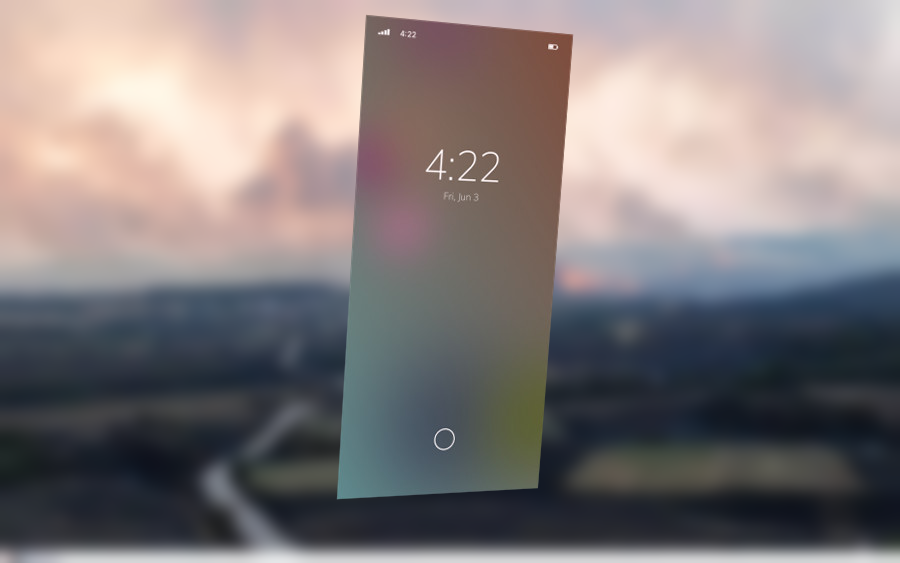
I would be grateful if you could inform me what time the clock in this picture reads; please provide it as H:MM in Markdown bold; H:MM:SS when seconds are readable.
**4:22**
